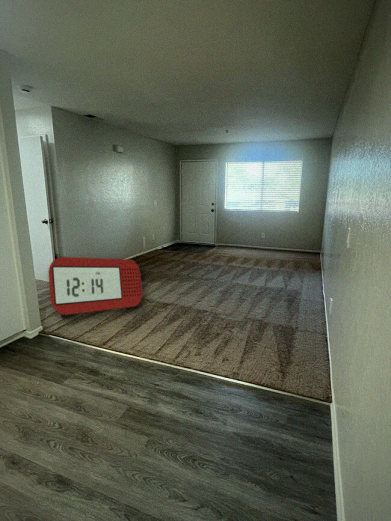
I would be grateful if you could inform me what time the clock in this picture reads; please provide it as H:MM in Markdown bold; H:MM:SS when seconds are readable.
**12:14**
